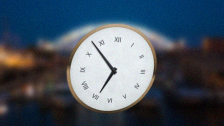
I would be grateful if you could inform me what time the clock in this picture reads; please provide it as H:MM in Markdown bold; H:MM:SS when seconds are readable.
**6:53**
